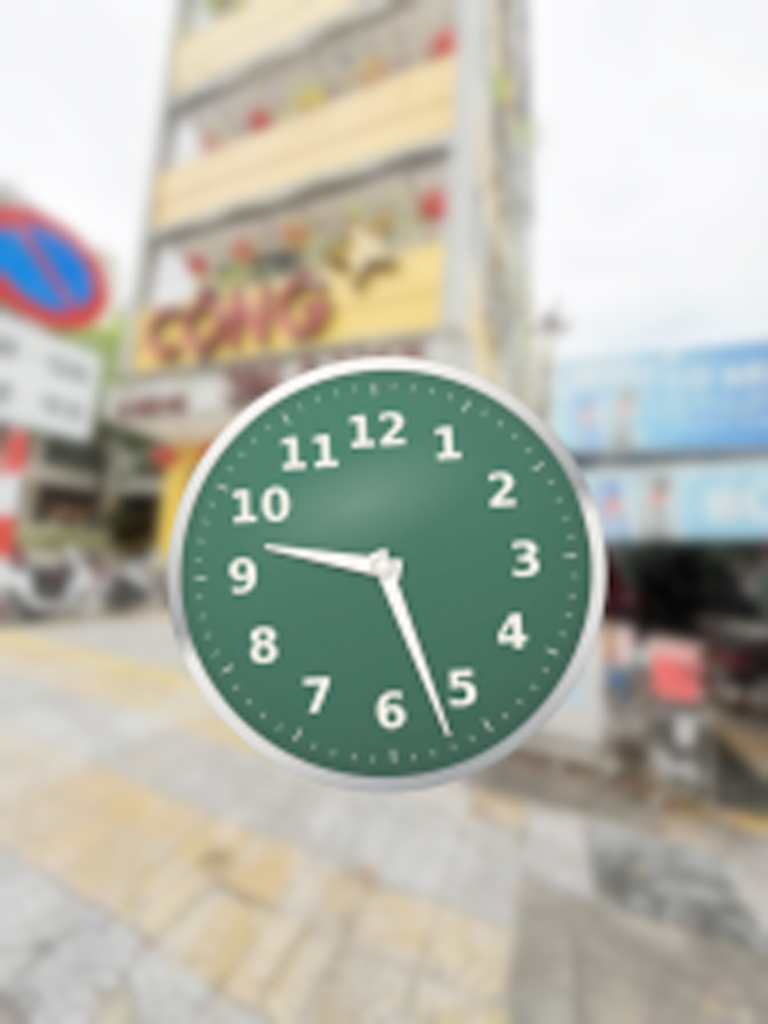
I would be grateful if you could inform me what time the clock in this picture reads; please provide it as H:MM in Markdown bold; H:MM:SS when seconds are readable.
**9:27**
